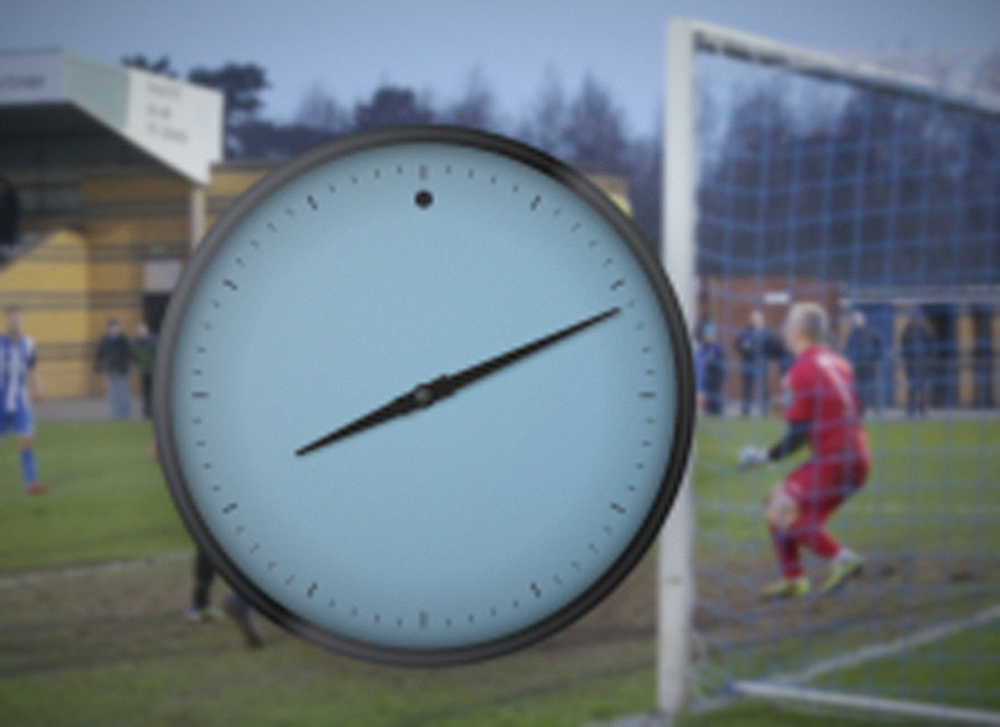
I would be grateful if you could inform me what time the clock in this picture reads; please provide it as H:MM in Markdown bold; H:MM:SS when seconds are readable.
**8:11**
